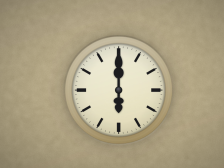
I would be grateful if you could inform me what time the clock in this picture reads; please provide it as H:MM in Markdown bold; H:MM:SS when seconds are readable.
**6:00**
